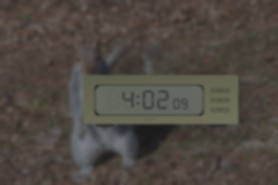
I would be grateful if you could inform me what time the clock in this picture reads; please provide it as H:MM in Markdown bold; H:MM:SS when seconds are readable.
**4:02**
